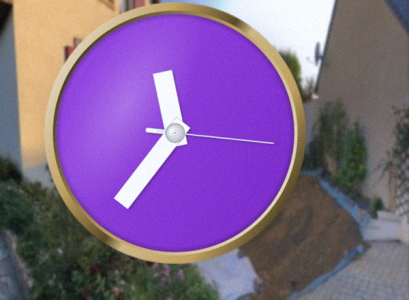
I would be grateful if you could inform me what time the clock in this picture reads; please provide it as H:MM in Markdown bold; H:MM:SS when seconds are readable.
**11:36:16**
